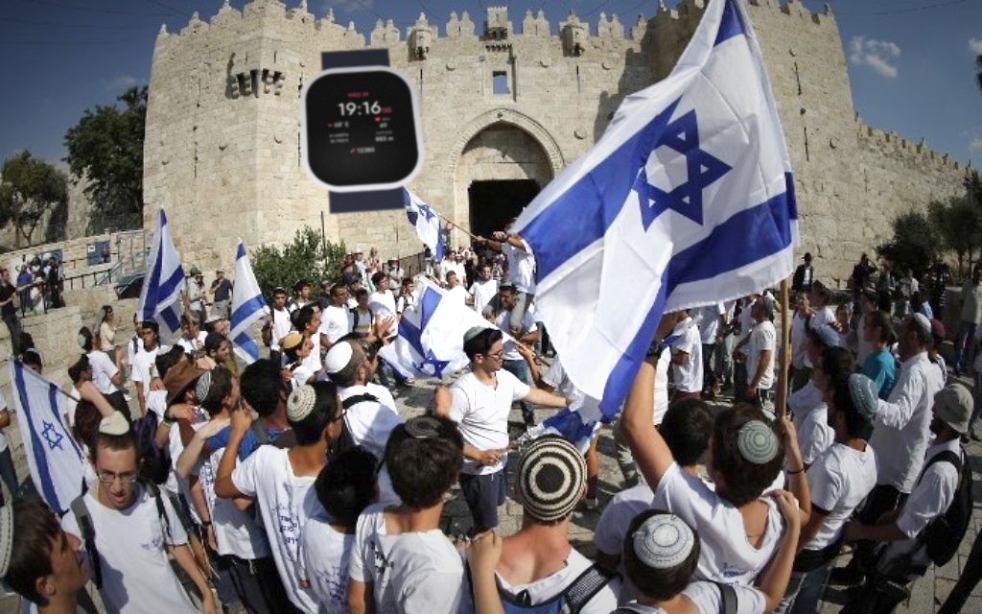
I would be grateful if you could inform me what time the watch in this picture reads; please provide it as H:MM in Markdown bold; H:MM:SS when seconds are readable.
**19:16**
